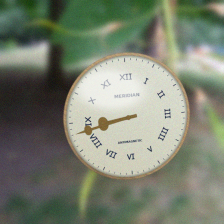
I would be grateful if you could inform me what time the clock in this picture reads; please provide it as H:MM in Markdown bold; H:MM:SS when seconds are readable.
**8:43**
